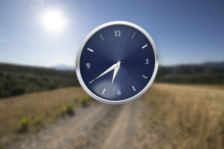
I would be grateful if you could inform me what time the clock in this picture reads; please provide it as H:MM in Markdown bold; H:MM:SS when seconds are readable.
**6:40**
